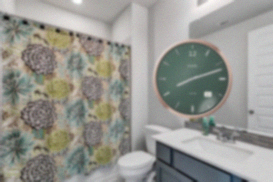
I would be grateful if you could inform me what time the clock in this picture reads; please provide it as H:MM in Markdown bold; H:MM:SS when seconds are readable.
**8:12**
